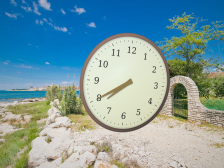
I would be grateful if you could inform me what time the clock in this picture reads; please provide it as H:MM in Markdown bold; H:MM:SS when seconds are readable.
**7:40**
